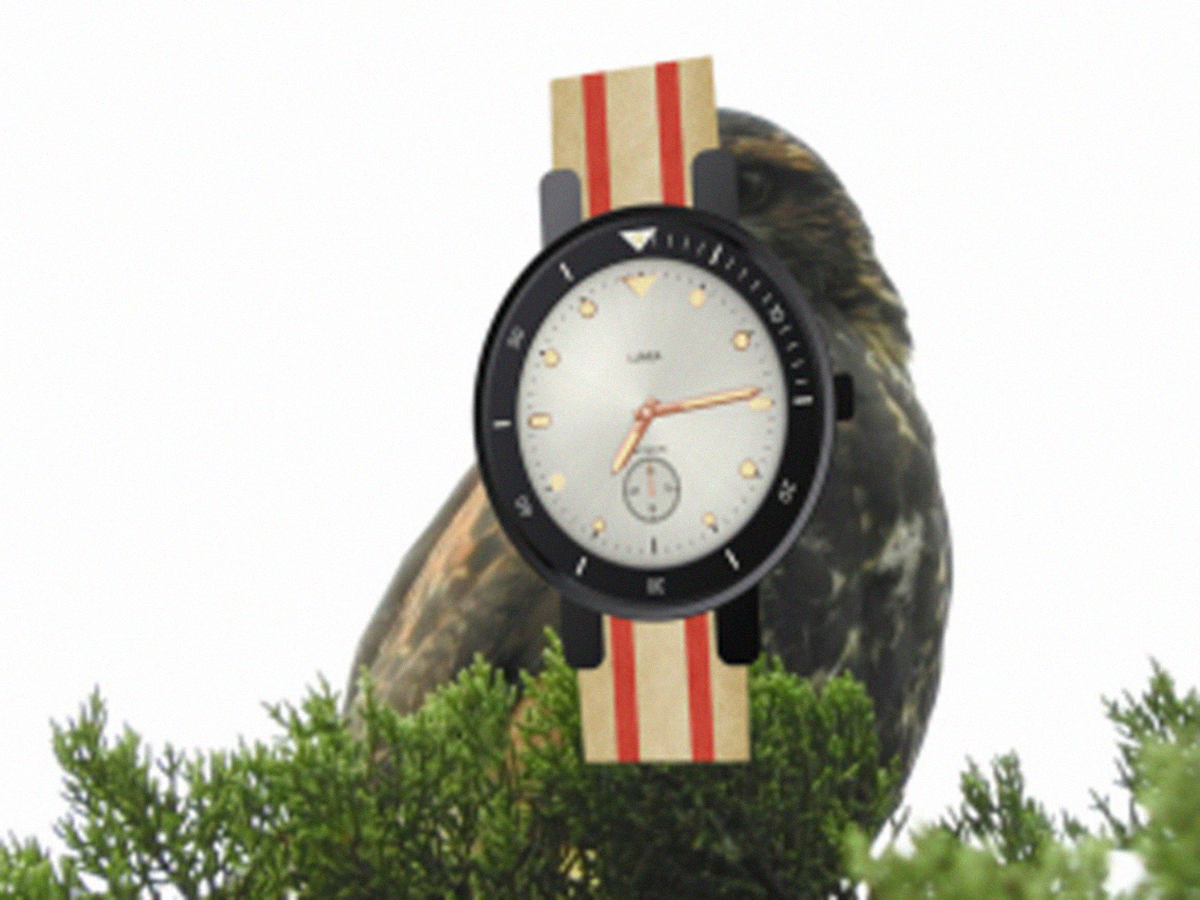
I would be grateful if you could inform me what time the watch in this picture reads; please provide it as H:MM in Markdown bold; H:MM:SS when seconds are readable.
**7:14**
